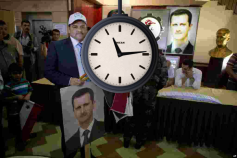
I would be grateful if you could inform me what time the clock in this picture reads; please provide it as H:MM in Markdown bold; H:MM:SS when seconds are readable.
**11:14**
